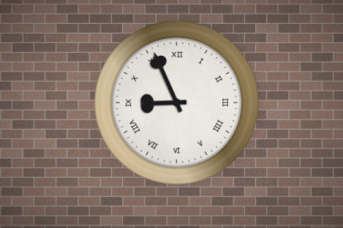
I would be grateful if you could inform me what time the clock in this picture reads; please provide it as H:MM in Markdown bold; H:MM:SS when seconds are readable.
**8:56**
